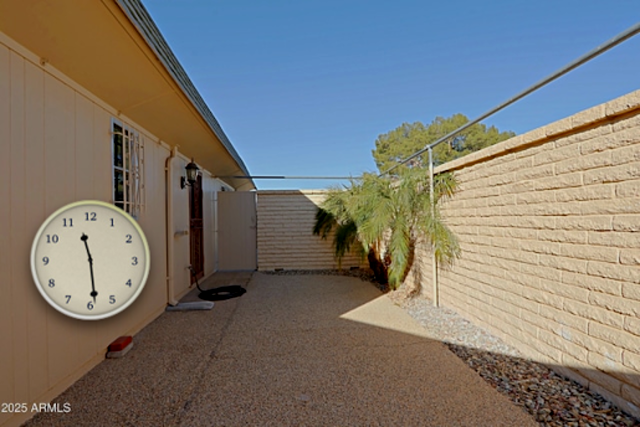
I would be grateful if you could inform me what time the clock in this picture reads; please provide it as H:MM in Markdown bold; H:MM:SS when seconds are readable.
**11:29**
